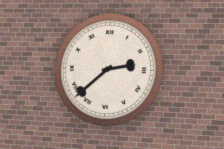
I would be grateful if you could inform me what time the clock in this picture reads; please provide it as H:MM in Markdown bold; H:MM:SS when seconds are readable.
**2:38**
